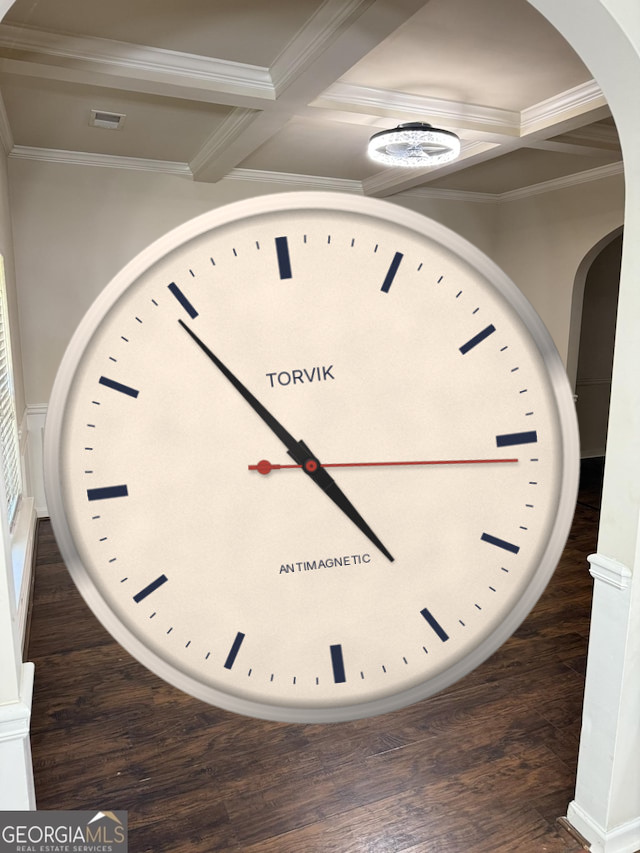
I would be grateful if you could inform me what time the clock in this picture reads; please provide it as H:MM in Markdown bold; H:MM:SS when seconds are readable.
**4:54:16**
